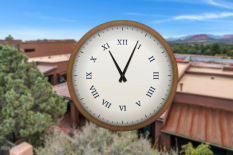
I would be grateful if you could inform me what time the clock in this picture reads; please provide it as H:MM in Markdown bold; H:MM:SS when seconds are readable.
**11:04**
